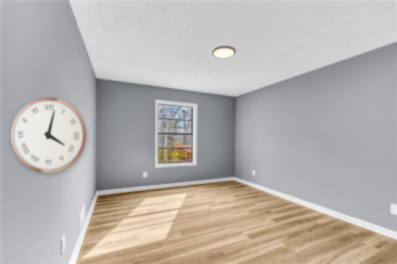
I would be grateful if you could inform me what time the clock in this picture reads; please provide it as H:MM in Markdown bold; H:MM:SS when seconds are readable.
**4:02**
